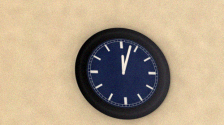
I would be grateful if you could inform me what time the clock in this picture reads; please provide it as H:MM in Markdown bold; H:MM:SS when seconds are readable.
**12:03**
